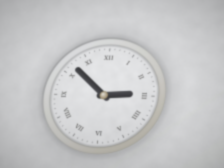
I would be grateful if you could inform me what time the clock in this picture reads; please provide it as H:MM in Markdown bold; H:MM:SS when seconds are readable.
**2:52**
